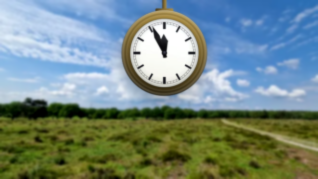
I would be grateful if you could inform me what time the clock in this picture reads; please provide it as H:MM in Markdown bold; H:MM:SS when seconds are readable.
**11:56**
